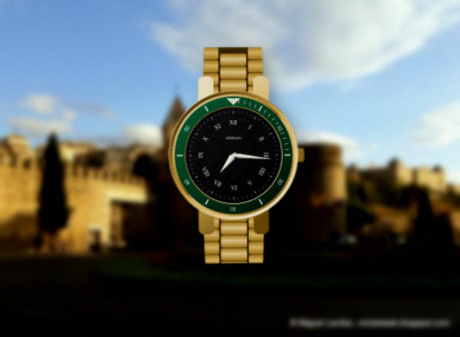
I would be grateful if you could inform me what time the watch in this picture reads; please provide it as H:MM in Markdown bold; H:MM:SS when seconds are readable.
**7:16**
